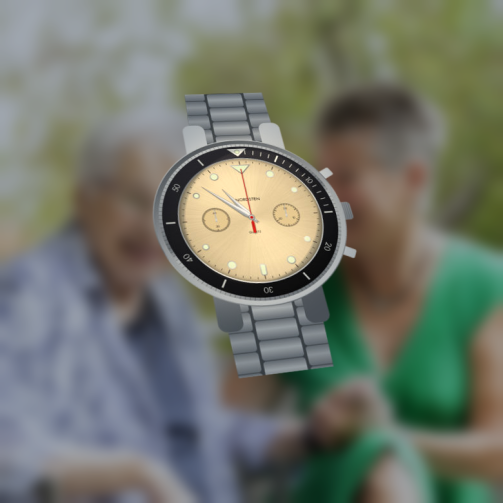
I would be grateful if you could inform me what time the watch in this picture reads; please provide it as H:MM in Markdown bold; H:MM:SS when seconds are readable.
**10:52**
